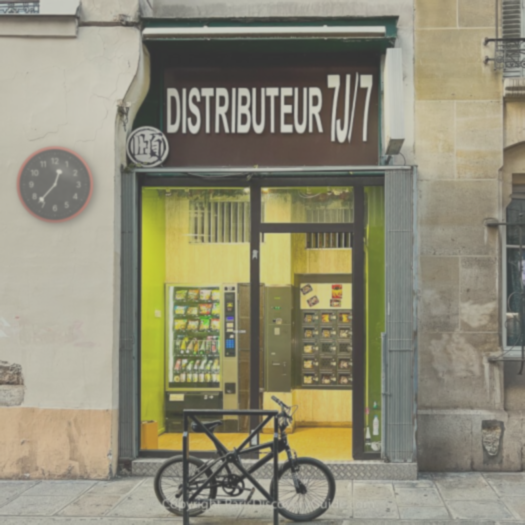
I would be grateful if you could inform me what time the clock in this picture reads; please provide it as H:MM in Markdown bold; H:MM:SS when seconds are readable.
**12:37**
